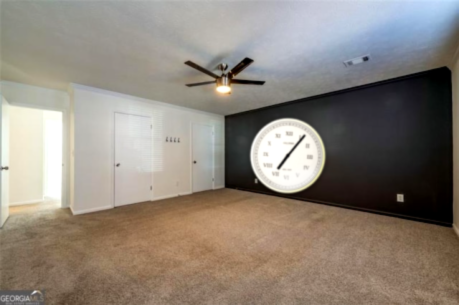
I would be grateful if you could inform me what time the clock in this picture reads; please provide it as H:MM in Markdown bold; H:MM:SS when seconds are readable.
**7:06**
